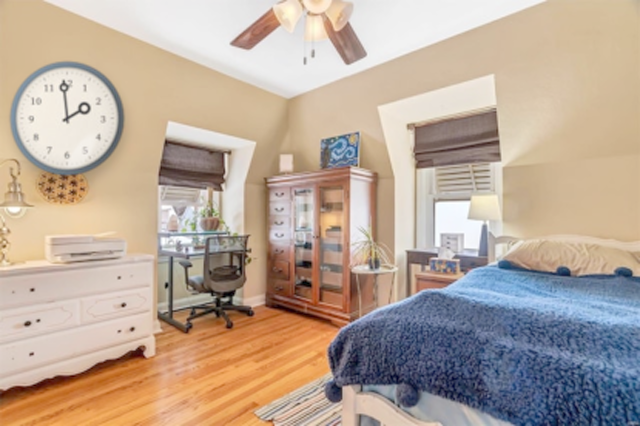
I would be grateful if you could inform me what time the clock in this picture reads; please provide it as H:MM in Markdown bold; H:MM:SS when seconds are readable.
**1:59**
